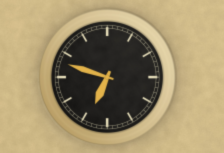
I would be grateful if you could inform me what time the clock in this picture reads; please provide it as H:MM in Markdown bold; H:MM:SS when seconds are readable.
**6:48**
